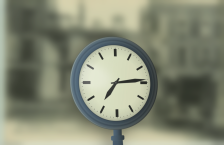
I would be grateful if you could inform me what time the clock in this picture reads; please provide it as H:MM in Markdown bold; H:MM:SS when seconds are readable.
**7:14**
